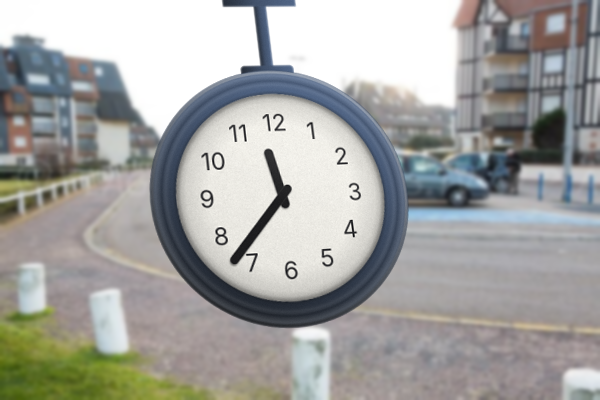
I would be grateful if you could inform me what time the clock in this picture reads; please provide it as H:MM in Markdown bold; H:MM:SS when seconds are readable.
**11:37**
